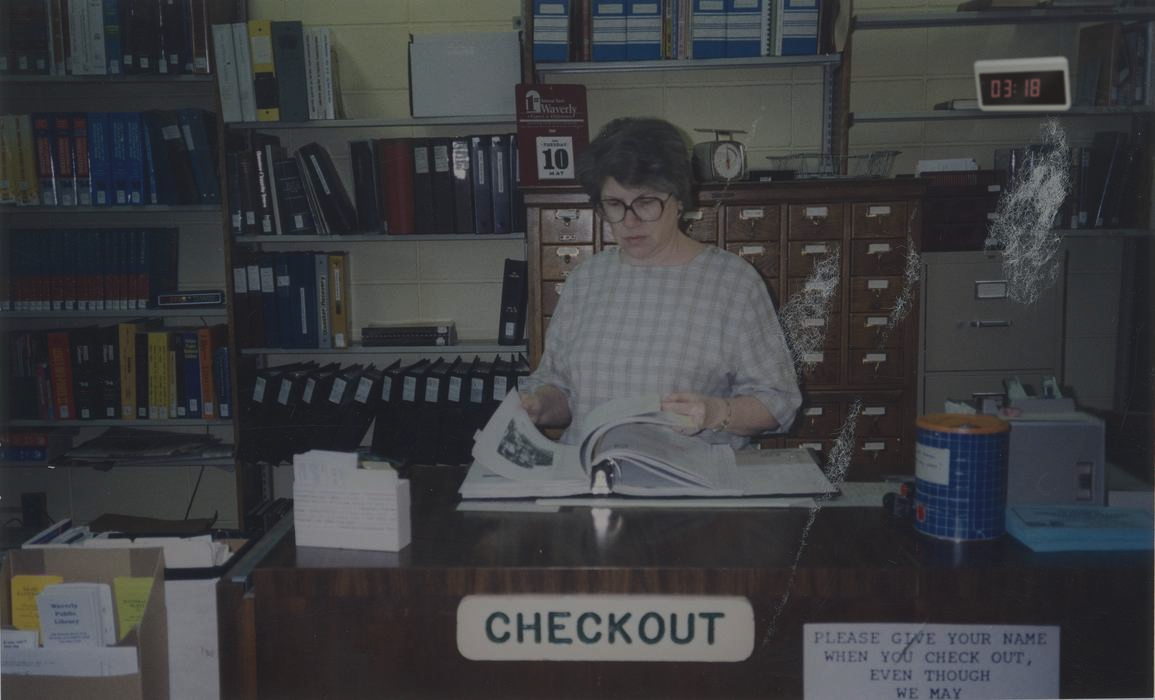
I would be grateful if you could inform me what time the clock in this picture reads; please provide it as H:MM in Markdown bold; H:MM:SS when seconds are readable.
**3:18**
